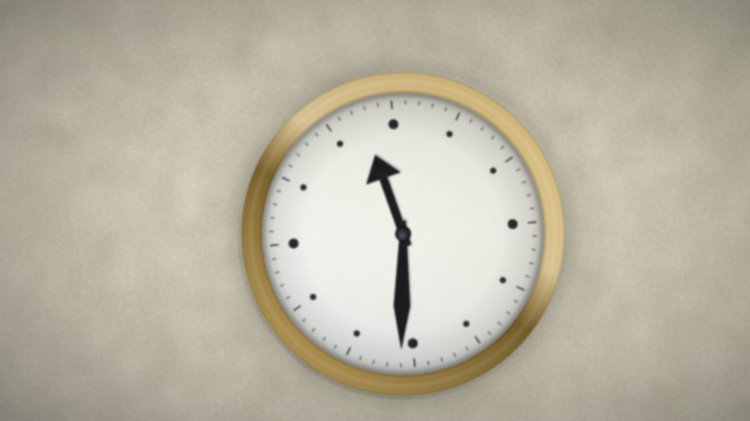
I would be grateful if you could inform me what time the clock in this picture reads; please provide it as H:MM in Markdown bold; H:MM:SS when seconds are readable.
**11:31**
